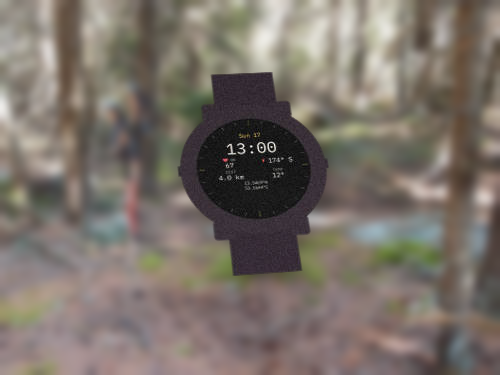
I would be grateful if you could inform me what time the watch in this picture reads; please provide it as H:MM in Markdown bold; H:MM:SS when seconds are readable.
**13:00**
